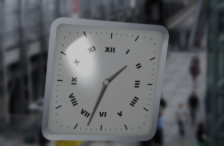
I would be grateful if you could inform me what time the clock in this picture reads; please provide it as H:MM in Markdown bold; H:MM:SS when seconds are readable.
**1:33**
